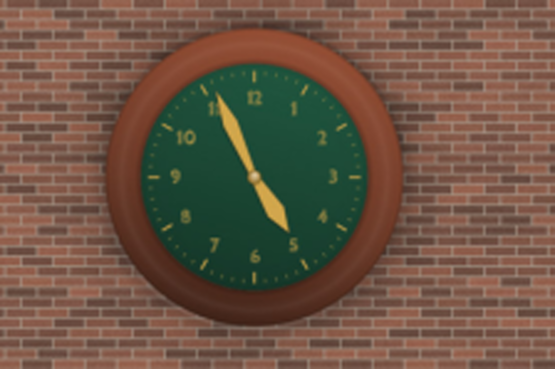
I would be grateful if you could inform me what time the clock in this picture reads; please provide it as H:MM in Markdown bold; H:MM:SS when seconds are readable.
**4:56**
